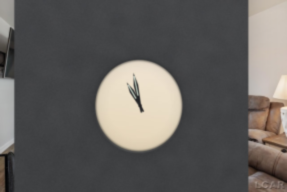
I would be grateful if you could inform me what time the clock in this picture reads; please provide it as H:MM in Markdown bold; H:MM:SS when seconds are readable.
**10:58**
